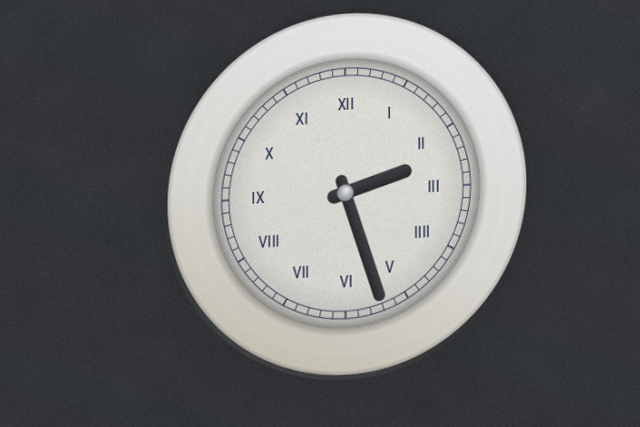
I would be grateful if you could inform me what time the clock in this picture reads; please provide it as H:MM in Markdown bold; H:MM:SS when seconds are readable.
**2:27**
